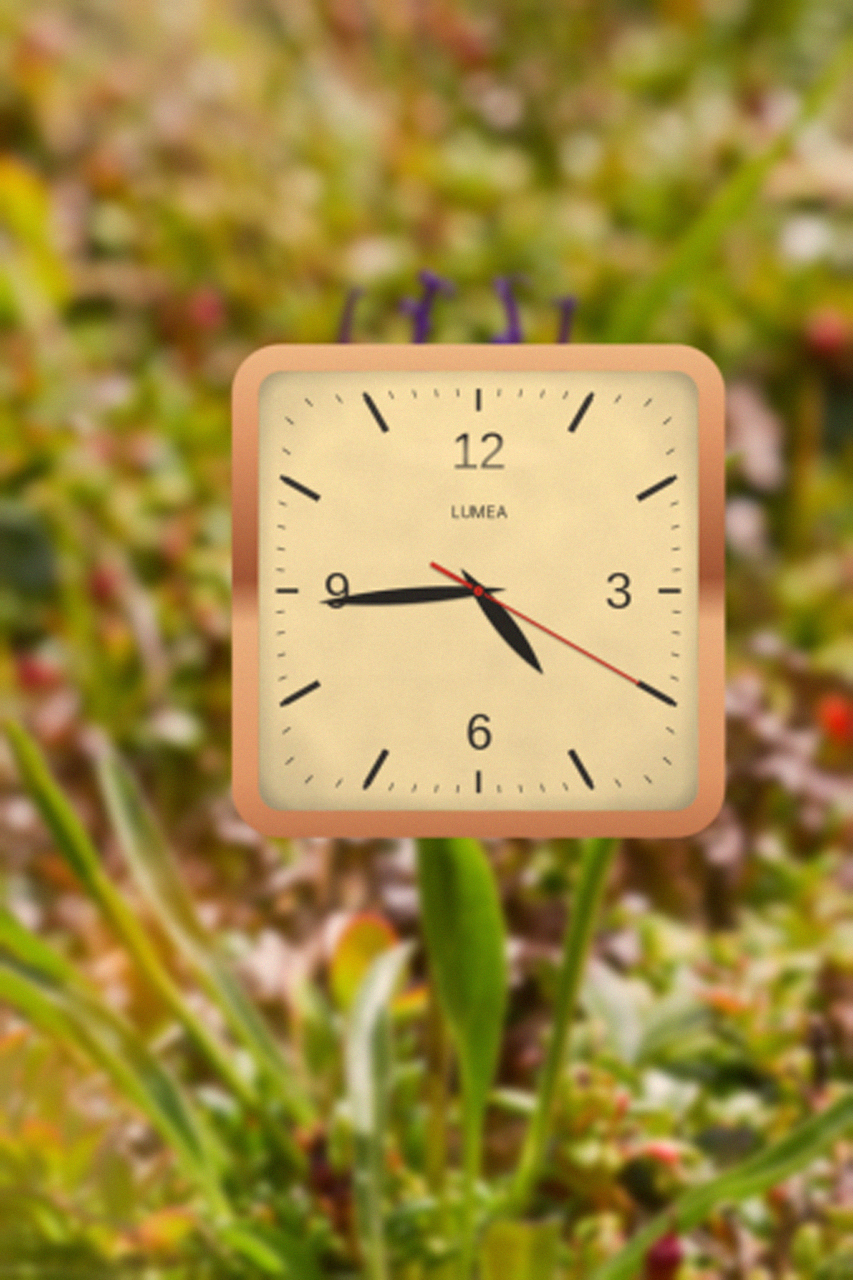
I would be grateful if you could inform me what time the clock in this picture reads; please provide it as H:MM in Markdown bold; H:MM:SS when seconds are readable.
**4:44:20**
